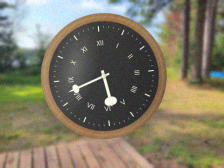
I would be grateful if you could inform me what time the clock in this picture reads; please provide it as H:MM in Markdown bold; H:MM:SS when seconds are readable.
**5:42**
